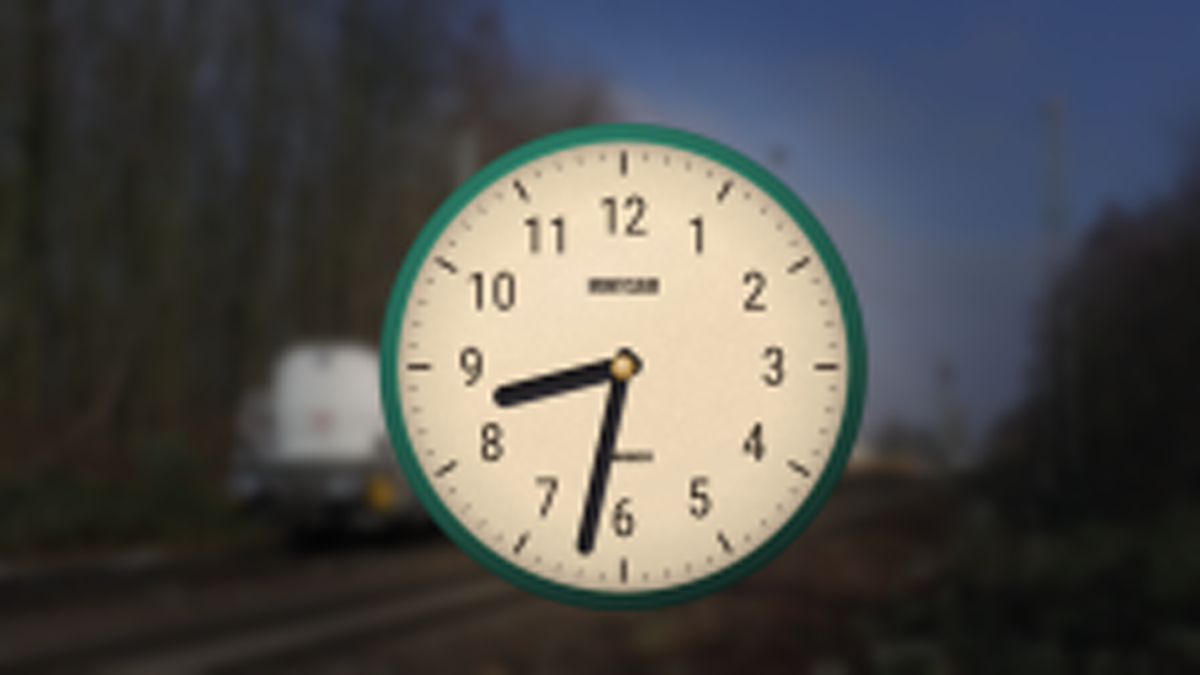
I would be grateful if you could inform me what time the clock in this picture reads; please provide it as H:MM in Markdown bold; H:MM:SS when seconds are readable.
**8:32**
